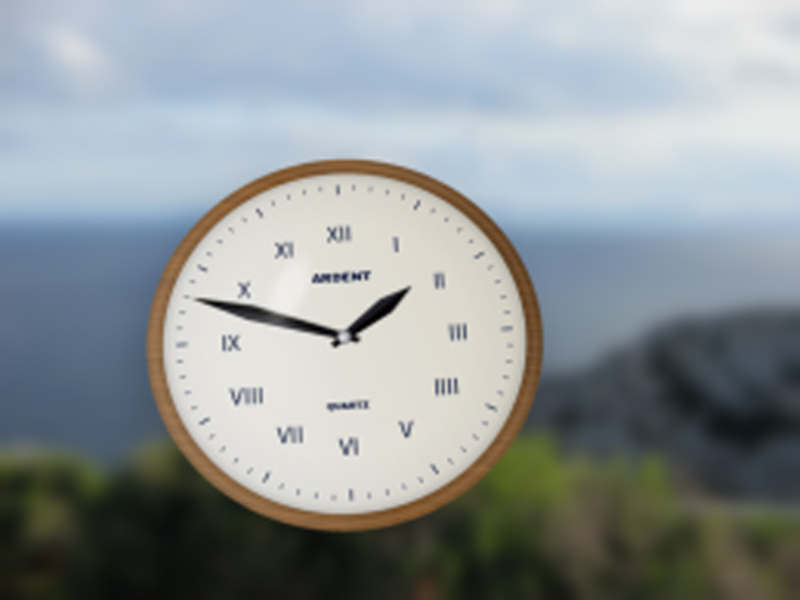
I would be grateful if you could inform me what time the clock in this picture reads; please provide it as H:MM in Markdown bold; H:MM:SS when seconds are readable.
**1:48**
